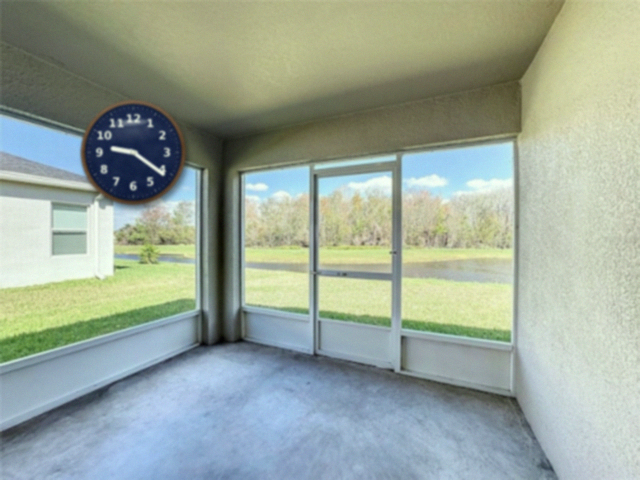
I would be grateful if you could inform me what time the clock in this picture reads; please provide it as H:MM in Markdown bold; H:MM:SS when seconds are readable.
**9:21**
